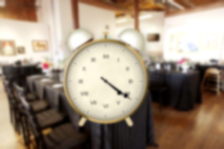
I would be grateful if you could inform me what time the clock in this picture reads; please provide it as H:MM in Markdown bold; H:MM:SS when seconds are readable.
**4:21**
